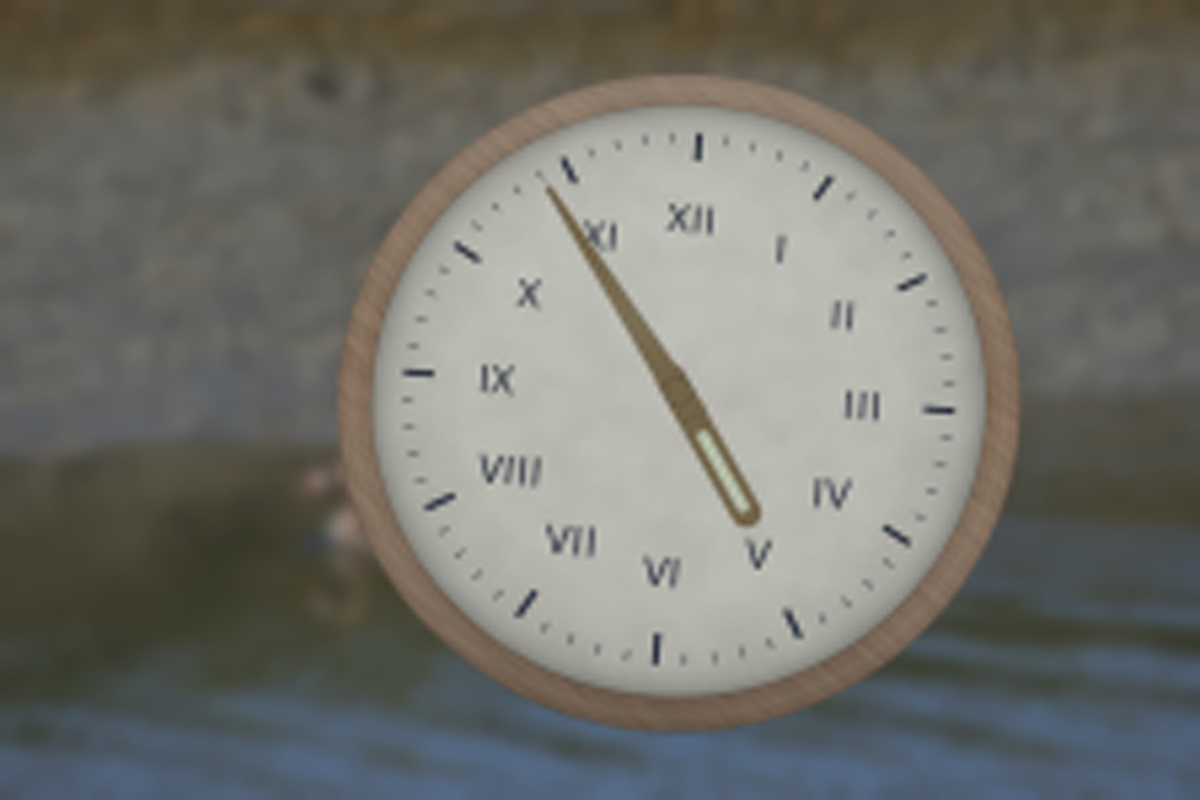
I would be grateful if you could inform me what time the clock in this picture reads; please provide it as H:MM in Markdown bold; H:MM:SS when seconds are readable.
**4:54**
